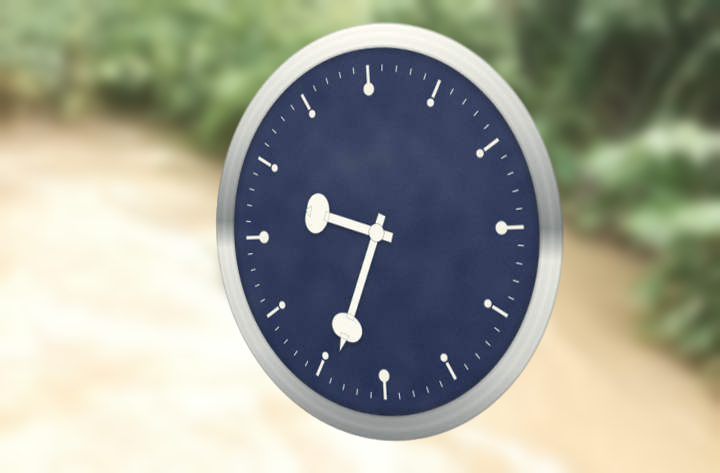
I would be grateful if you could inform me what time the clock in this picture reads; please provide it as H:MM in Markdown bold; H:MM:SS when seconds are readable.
**9:34**
